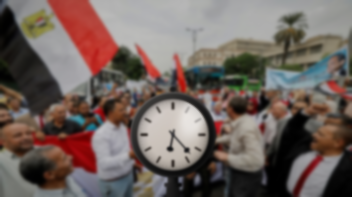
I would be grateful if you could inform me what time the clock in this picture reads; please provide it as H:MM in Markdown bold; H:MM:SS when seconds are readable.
**6:23**
